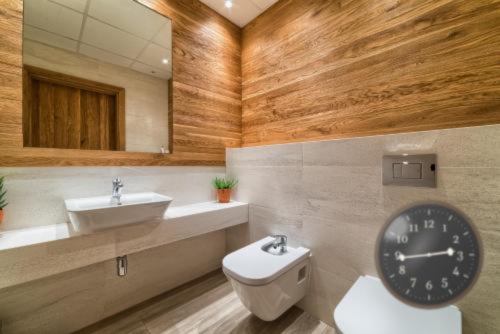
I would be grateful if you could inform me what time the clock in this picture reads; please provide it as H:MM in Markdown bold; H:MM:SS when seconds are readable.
**2:44**
